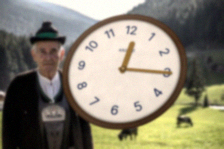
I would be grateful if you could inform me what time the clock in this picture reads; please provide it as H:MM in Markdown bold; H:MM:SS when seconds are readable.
**12:15**
